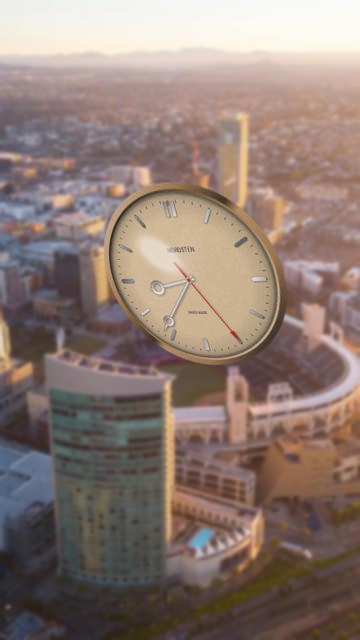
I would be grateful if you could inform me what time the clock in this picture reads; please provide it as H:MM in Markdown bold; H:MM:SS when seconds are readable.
**8:36:25**
